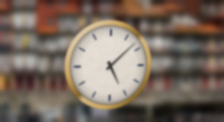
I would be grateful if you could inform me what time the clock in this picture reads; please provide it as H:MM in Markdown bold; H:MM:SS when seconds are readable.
**5:08**
